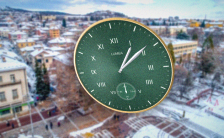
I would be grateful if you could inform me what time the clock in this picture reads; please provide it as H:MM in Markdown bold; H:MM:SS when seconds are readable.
**1:09**
